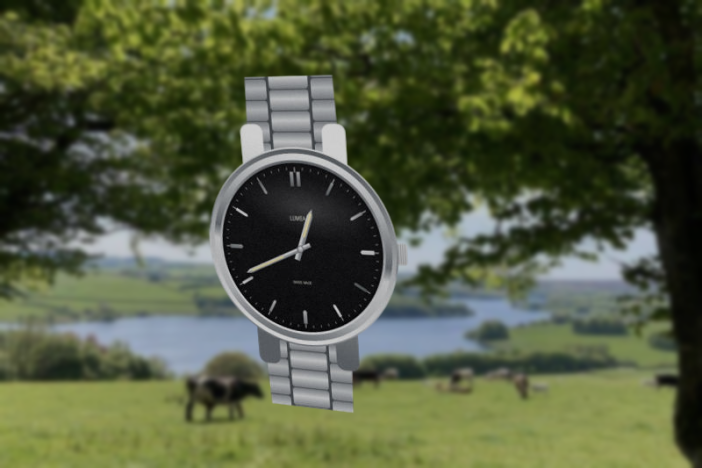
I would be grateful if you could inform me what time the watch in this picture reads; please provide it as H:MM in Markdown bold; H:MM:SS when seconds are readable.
**12:41**
